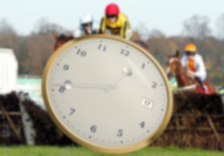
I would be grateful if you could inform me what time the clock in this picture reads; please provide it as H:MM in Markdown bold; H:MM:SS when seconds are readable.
**12:41**
